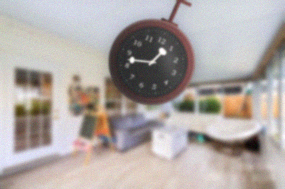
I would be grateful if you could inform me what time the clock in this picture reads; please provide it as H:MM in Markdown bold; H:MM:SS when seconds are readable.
**12:42**
